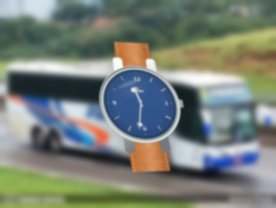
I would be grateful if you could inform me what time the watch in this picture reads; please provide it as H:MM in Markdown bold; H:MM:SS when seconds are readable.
**11:32**
